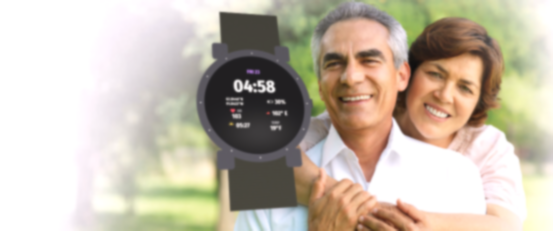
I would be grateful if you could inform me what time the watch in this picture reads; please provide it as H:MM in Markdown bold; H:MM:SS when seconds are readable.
**4:58**
